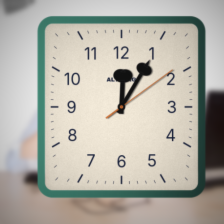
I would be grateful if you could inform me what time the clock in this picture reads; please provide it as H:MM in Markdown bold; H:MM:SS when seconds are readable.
**12:05:09**
